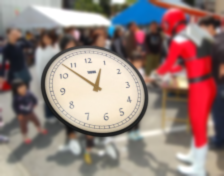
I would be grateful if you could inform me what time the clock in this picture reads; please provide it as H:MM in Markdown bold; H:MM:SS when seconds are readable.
**12:53**
